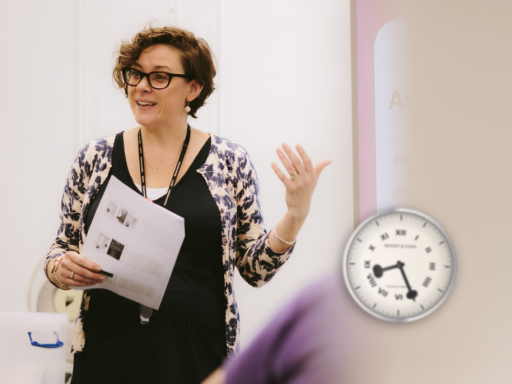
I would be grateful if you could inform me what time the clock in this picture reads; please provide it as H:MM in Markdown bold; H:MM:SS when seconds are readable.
**8:26**
